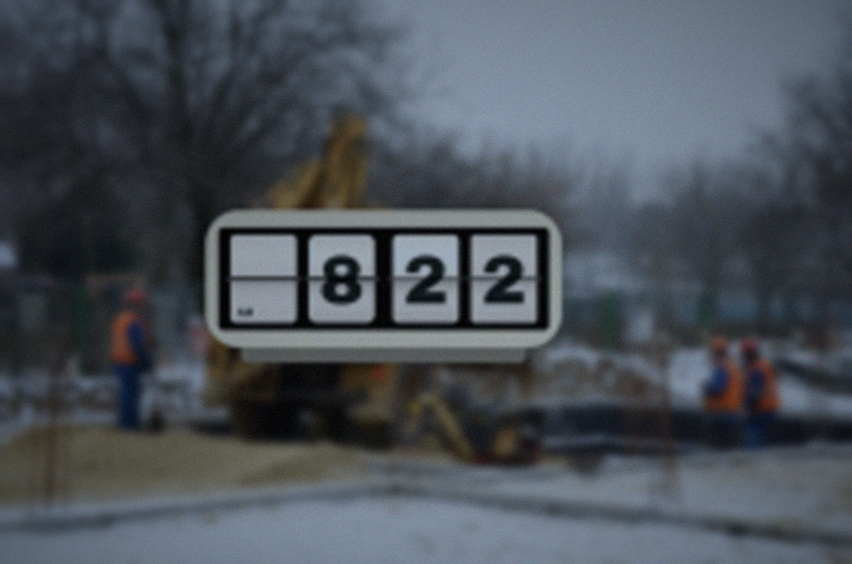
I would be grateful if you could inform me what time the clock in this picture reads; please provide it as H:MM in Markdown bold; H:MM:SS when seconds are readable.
**8:22**
